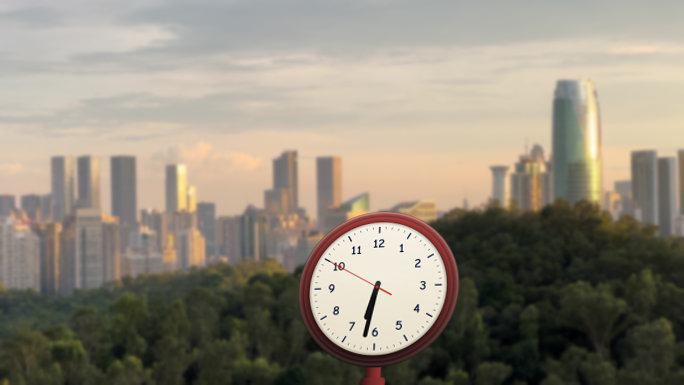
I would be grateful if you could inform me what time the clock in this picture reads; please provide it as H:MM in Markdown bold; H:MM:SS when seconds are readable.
**6:31:50**
